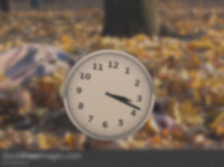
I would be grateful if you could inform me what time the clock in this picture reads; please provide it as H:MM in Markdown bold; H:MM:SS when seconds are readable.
**3:18**
